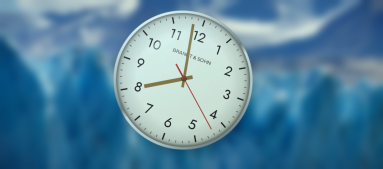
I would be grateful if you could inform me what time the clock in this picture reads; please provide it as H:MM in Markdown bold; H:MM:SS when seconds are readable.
**7:58:22**
